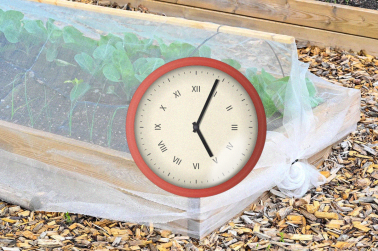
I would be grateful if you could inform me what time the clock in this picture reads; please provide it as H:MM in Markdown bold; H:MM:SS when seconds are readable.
**5:04**
